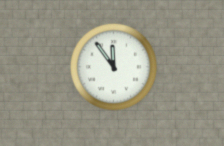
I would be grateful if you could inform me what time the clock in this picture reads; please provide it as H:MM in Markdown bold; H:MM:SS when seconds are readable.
**11:54**
